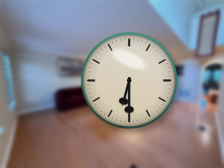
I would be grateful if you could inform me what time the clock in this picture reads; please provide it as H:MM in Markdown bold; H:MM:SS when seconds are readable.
**6:30**
